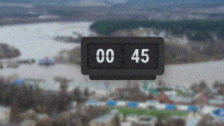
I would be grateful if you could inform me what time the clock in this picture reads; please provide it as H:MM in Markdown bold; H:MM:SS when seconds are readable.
**0:45**
